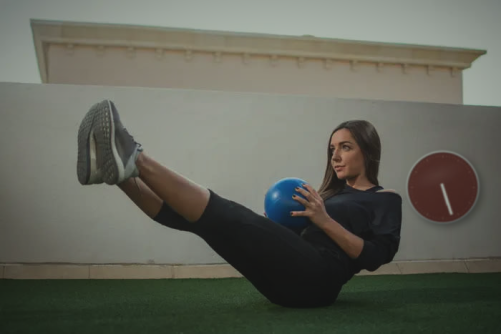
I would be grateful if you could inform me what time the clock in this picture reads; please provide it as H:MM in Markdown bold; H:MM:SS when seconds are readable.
**5:27**
